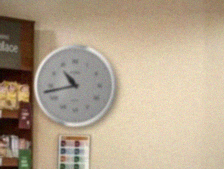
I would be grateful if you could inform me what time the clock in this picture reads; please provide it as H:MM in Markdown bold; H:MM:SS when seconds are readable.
**10:43**
